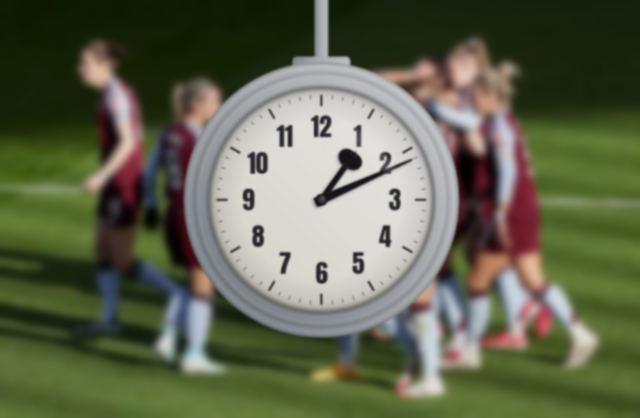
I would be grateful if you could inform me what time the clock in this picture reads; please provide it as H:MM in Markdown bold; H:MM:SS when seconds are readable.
**1:11**
